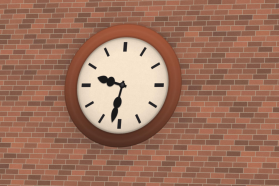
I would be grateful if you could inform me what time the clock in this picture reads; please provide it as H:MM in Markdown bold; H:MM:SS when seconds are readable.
**9:32**
